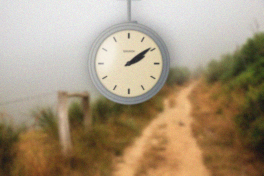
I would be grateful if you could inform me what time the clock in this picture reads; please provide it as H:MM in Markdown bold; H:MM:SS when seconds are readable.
**2:09**
